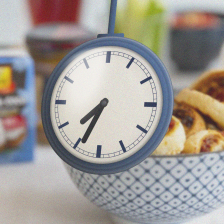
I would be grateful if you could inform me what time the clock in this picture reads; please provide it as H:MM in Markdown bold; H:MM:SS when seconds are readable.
**7:34**
